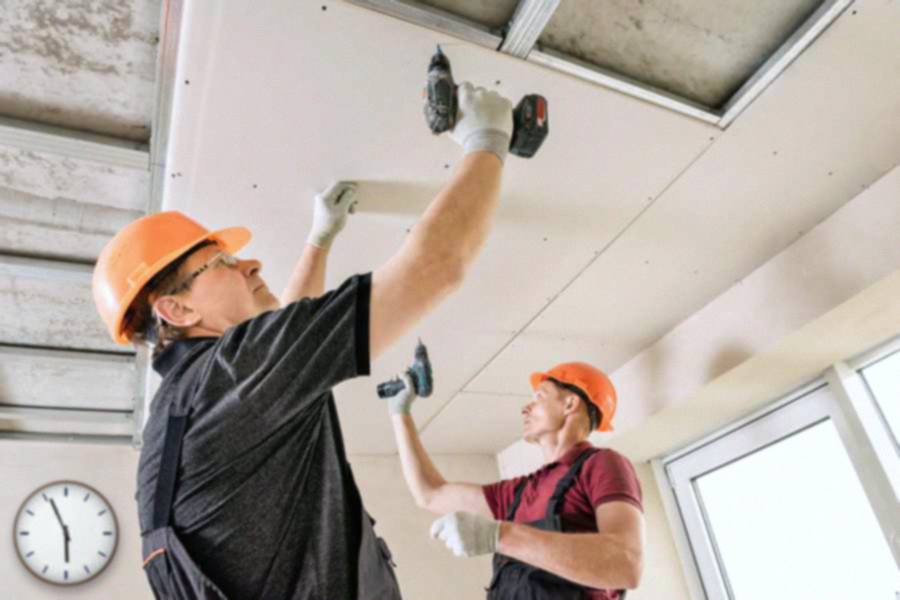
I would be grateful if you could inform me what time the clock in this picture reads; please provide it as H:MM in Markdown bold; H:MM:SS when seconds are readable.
**5:56**
